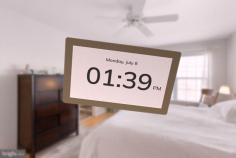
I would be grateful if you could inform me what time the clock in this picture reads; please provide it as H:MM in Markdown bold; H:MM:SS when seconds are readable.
**1:39**
